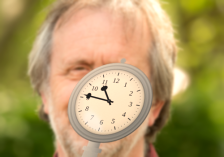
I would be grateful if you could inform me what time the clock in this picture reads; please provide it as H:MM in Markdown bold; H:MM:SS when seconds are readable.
**10:46**
